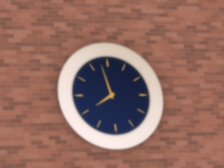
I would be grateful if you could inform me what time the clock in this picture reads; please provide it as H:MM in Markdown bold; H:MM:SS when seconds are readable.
**7:58**
